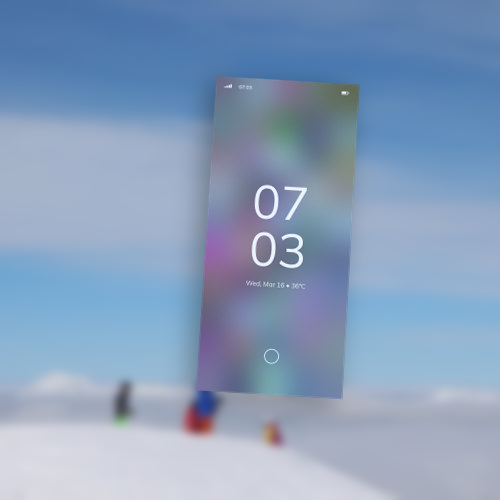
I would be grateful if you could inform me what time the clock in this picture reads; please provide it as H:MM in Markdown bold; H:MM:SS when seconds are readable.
**7:03**
